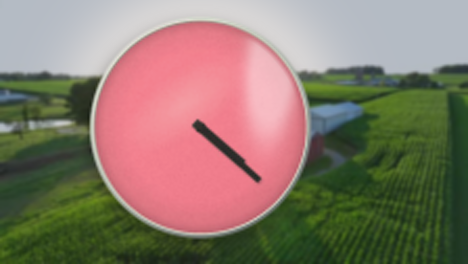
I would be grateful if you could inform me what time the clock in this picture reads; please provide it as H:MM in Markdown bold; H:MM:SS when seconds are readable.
**4:22**
